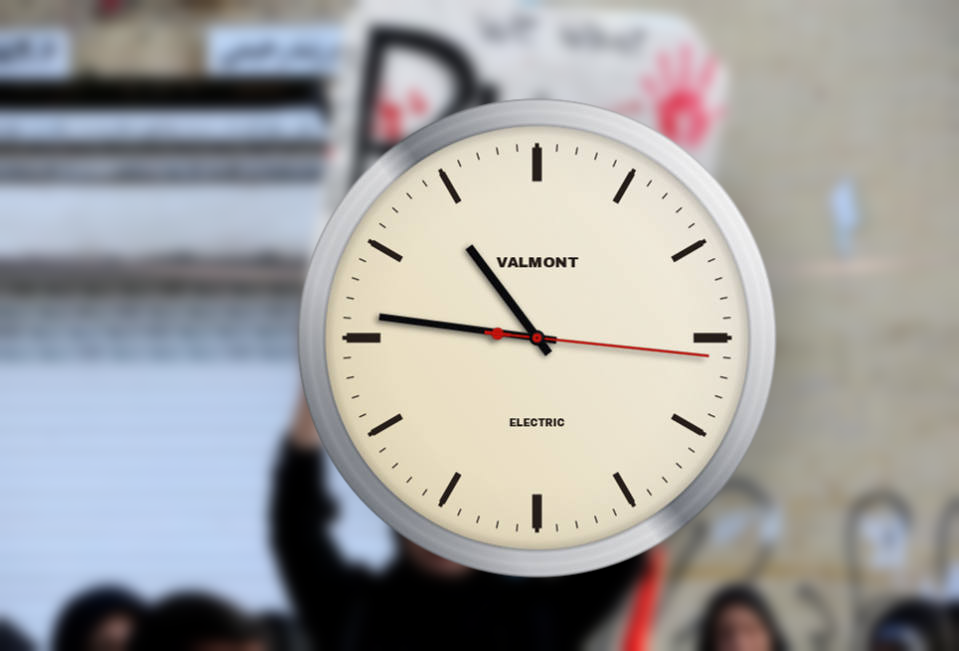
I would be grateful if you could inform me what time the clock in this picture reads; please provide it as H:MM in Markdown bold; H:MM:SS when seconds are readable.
**10:46:16**
